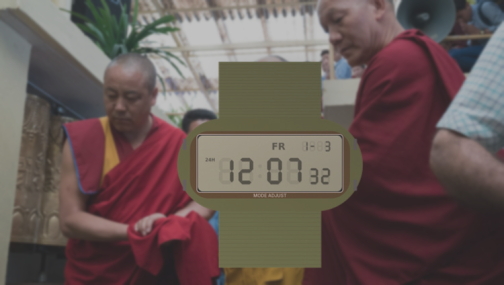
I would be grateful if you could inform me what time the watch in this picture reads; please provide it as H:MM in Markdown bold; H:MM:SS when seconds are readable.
**12:07:32**
